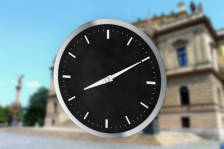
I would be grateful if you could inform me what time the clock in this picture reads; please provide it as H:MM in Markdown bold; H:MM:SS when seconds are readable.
**8:10**
